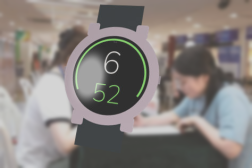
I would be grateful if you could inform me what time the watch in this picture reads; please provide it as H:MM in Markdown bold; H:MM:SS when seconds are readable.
**6:52**
